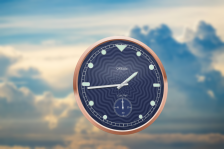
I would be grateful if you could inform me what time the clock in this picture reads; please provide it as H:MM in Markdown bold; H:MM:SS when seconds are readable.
**1:44**
